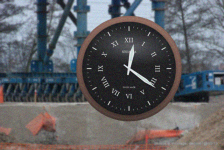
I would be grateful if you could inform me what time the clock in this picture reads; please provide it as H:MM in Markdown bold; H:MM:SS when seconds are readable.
**12:21**
